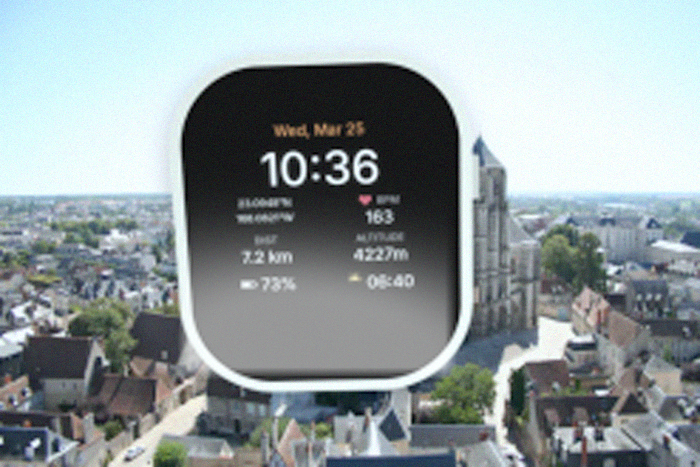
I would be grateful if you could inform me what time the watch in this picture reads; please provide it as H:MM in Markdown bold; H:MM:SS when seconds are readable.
**10:36**
